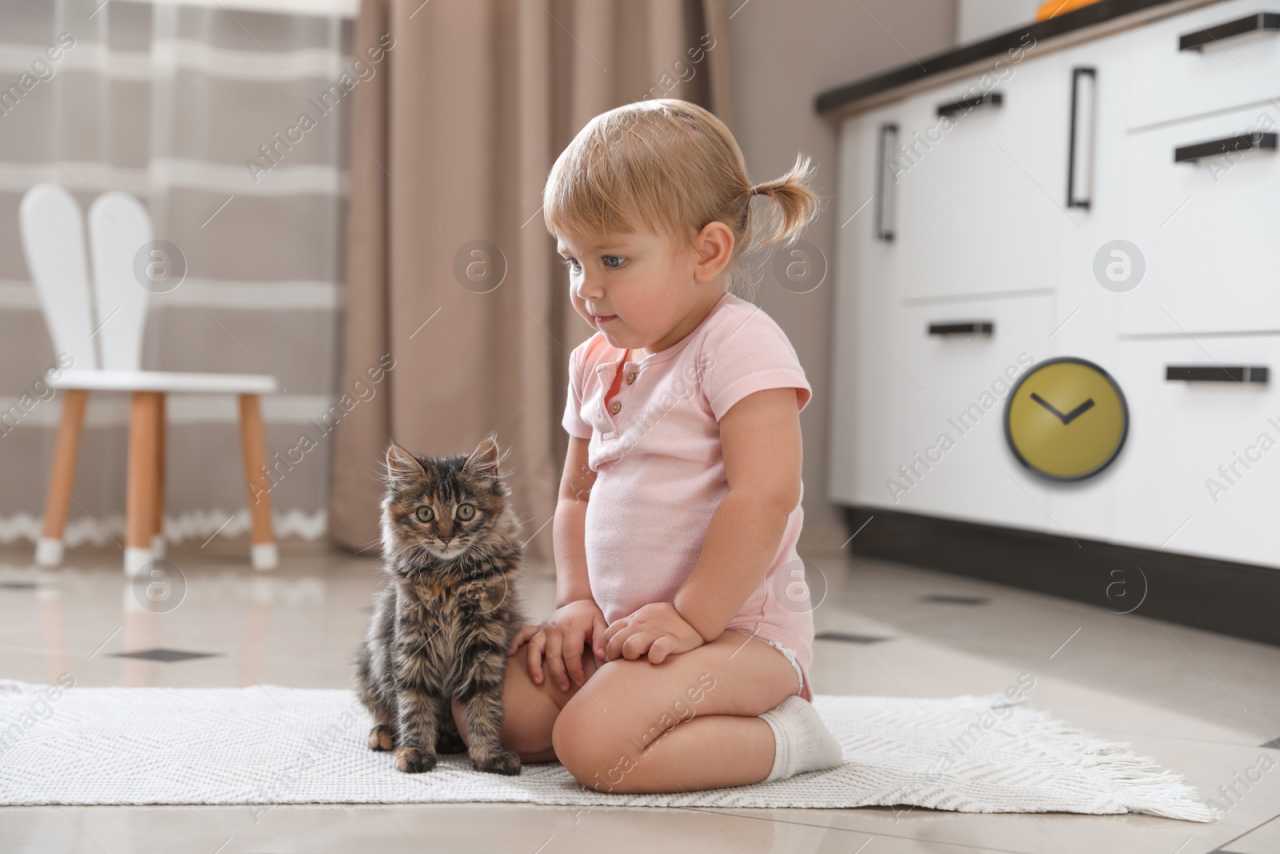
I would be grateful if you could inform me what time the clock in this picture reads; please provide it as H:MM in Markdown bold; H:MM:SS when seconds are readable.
**1:51**
